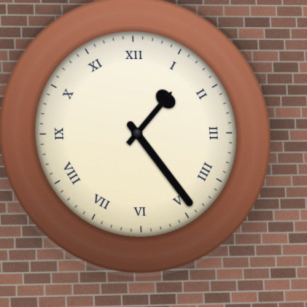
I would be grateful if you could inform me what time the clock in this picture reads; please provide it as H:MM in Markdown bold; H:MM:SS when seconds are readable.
**1:24**
